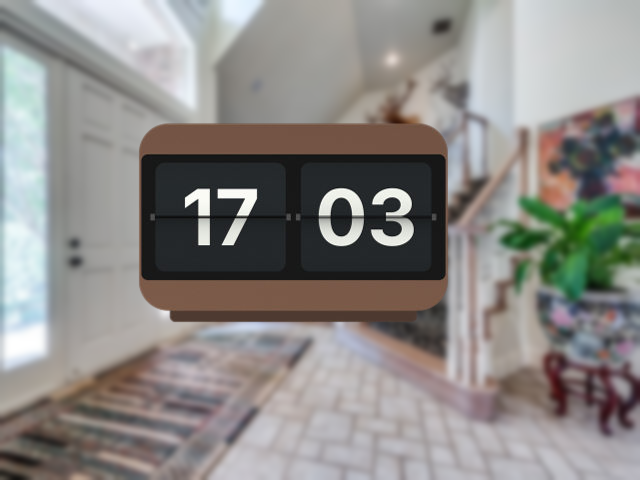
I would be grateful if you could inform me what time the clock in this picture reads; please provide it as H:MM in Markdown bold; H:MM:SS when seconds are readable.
**17:03**
